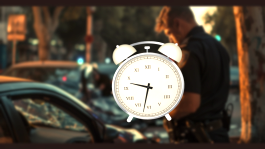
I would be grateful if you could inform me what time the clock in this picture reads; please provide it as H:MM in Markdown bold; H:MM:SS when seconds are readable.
**9:32**
